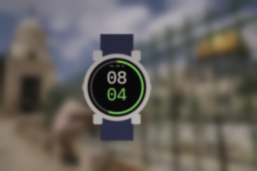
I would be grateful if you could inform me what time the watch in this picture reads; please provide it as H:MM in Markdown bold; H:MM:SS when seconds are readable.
**8:04**
